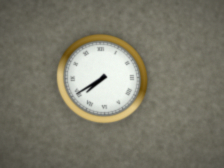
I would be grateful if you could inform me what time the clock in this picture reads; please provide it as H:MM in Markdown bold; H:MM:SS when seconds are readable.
**7:40**
